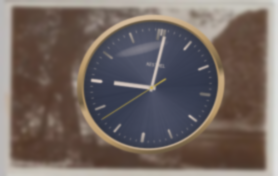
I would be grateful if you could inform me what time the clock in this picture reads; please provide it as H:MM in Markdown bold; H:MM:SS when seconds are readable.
**9:00:38**
